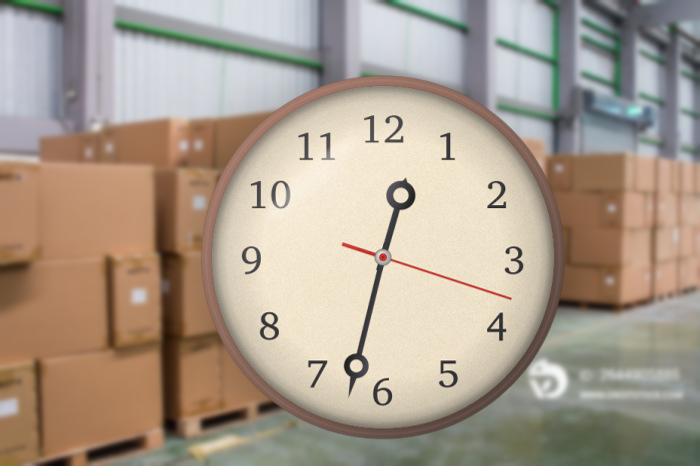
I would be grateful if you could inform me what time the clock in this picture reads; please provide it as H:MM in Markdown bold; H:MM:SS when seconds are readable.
**12:32:18**
